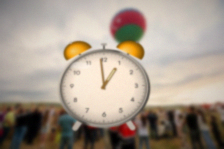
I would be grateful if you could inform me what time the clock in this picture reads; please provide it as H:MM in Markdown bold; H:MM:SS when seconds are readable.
**12:59**
